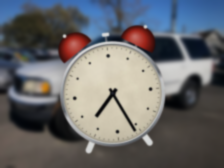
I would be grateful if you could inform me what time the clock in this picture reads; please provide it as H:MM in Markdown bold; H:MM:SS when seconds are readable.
**7:26**
